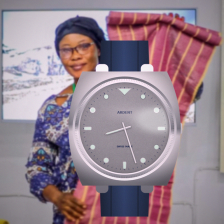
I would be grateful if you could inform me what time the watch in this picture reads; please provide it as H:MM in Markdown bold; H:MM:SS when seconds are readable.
**8:27**
